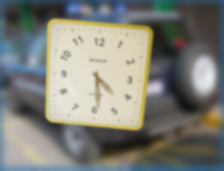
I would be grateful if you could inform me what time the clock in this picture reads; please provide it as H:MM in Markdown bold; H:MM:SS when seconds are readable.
**4:29**
